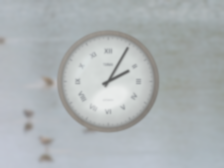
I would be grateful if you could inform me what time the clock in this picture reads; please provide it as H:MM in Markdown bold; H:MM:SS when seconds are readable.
**2:05**
